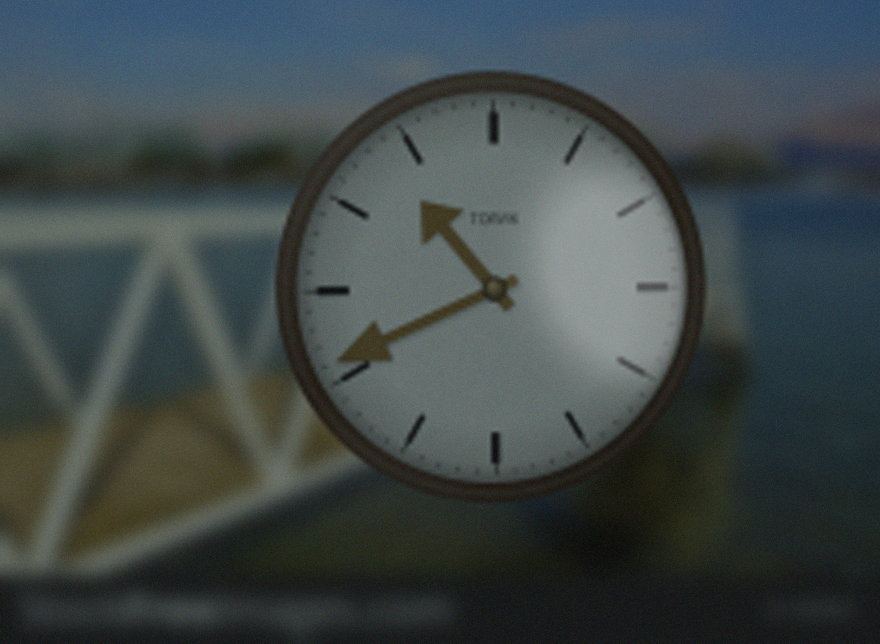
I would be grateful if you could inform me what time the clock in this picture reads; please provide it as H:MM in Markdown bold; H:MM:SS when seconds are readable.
**10:41**
